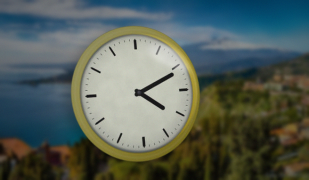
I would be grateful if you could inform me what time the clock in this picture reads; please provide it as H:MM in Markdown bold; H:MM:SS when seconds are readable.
**4:11**
